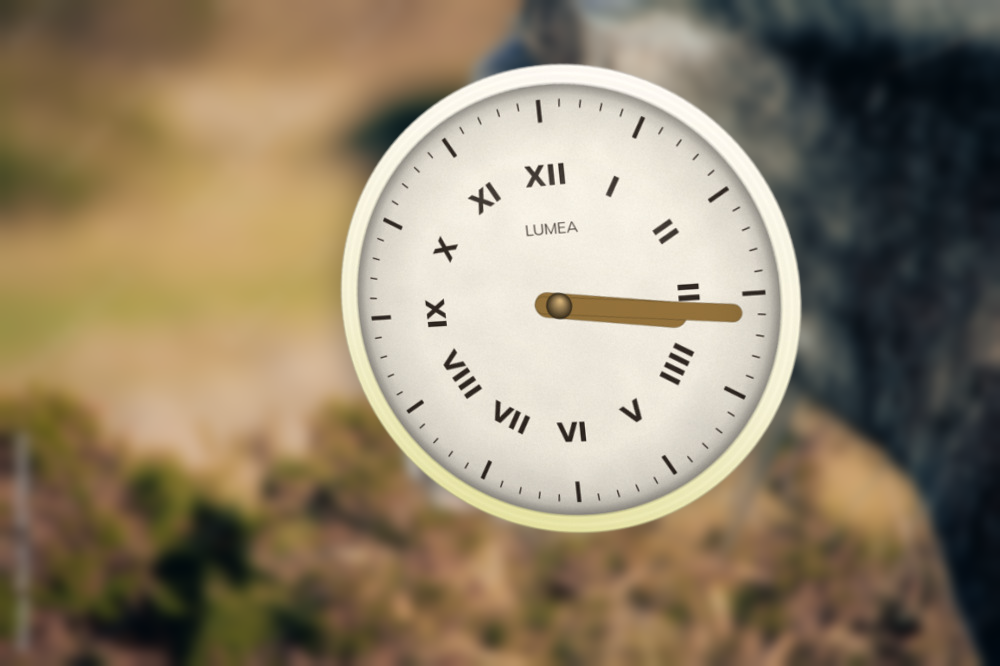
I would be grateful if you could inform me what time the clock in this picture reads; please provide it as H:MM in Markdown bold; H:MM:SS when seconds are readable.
**3:16**
